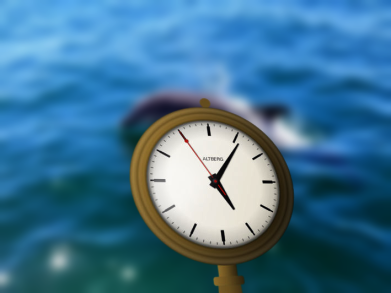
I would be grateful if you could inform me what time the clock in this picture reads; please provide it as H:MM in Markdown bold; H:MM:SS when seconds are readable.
**5:05:55**
